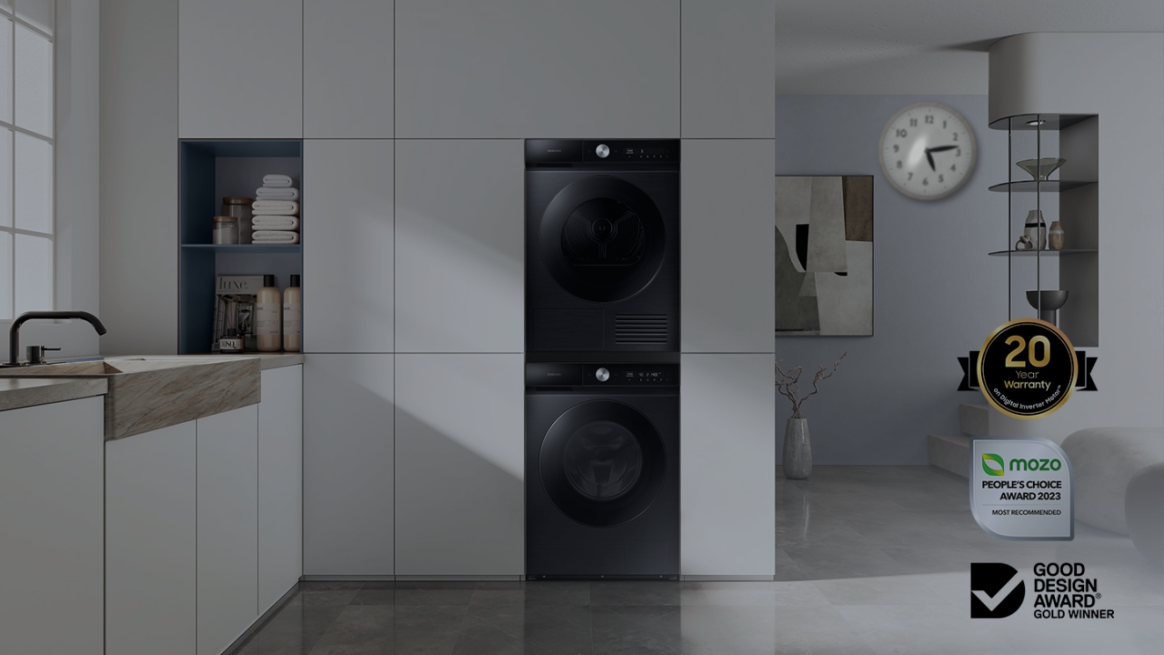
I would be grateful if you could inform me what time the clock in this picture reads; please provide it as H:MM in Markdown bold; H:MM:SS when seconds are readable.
**5:13**
